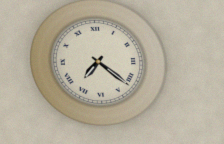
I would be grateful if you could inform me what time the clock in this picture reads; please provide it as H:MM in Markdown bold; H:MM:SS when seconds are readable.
**7:22**
